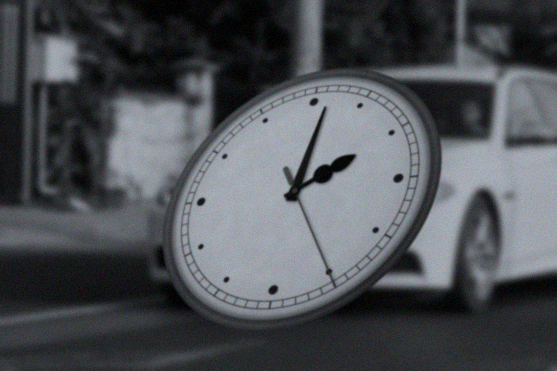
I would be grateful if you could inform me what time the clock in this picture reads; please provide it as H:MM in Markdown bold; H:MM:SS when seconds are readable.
**2:01:25**
